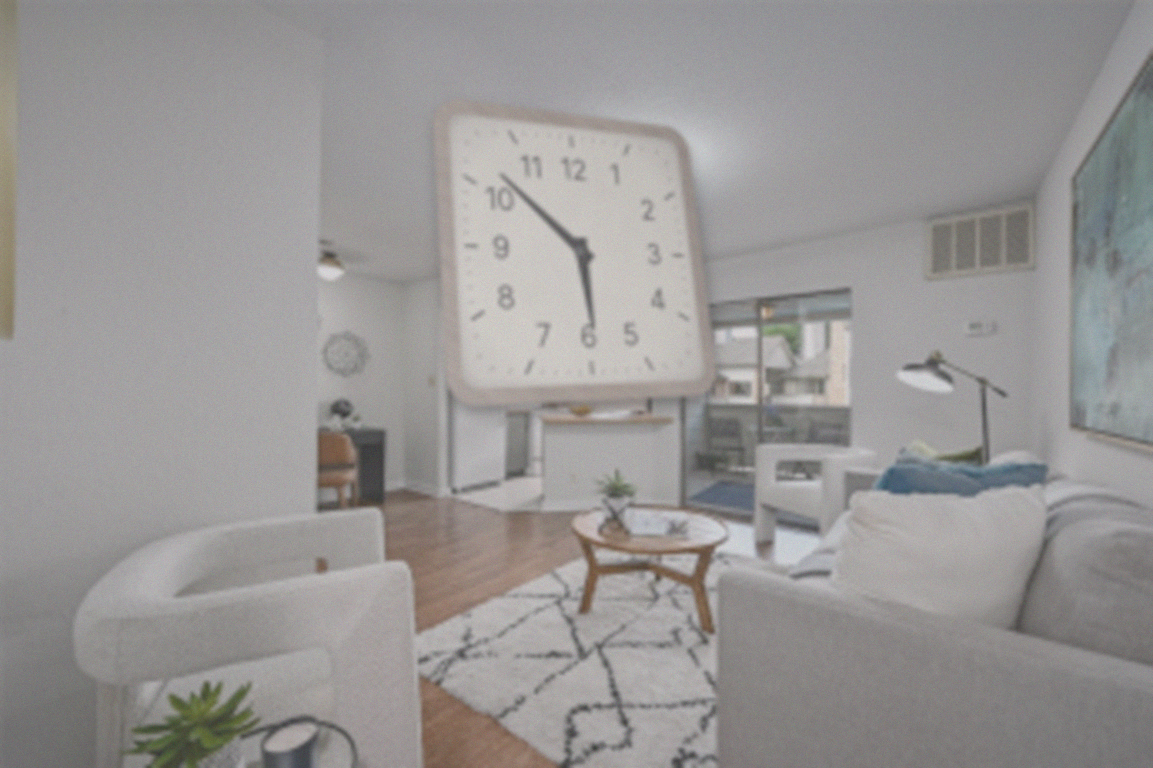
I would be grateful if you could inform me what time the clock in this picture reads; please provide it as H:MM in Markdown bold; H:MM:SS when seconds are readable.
**5:52**
